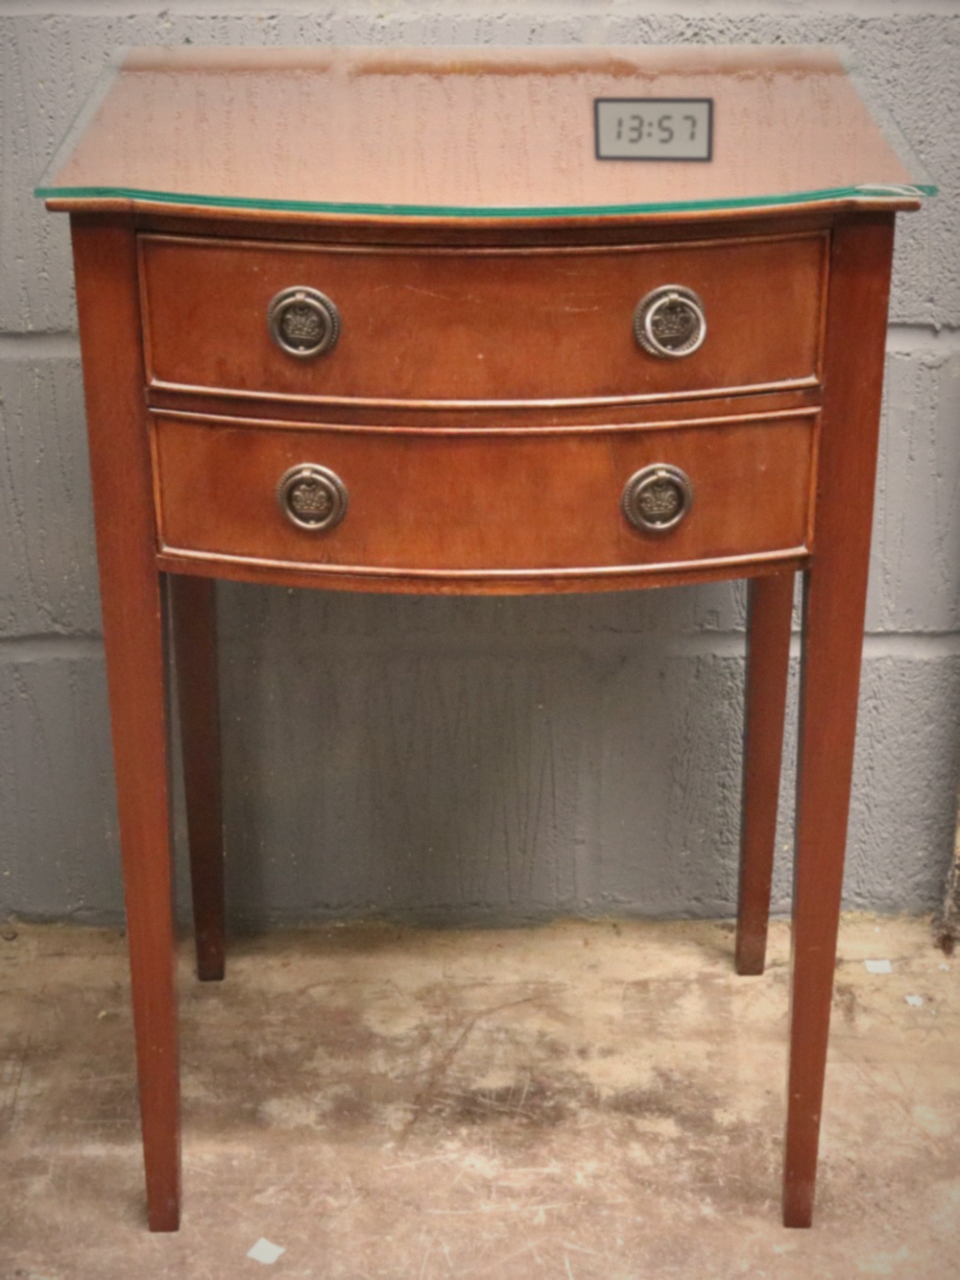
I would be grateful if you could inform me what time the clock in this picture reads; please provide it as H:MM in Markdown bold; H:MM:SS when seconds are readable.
**13:57**
